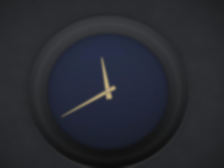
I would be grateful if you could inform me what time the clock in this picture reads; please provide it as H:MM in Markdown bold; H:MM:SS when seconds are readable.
**11:40**
